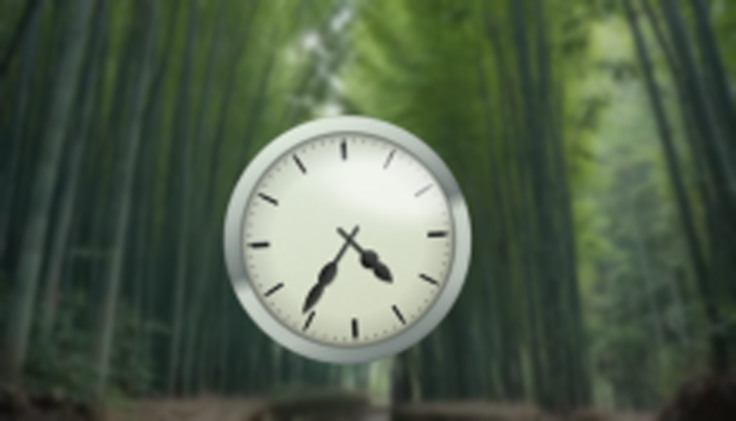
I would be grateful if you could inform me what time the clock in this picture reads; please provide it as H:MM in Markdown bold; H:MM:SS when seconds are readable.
**4:36**
